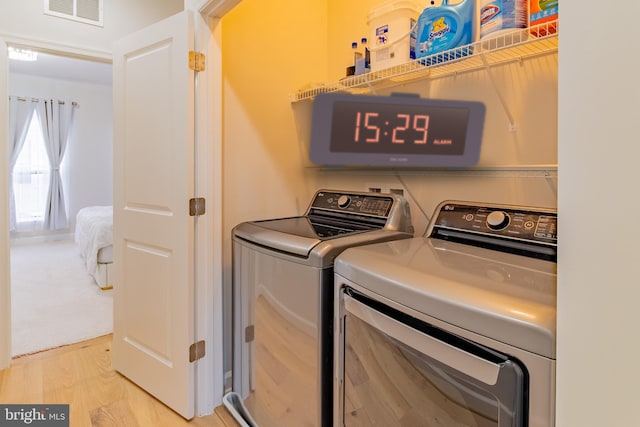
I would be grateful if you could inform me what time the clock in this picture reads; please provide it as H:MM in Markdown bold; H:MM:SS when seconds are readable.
**15:29**
